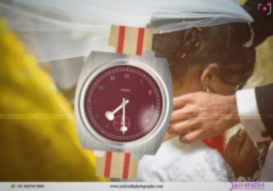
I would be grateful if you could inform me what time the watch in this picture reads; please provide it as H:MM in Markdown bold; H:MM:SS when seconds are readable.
**7:29**
